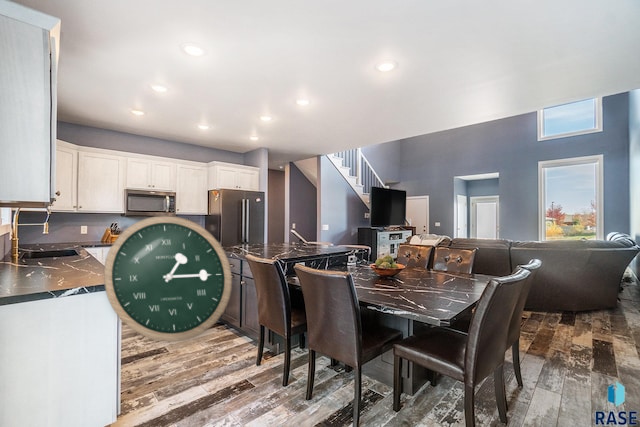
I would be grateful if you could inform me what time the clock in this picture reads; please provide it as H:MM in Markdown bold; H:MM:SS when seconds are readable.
**1:15**
